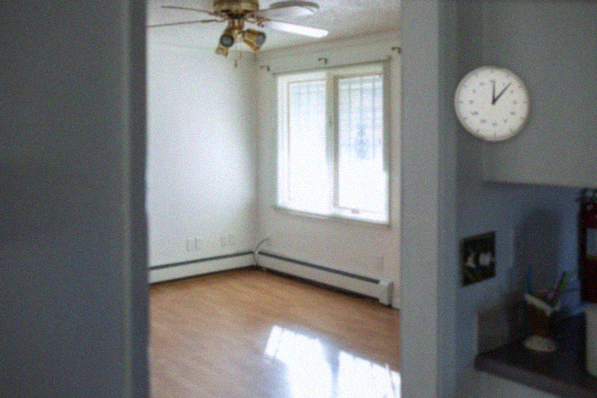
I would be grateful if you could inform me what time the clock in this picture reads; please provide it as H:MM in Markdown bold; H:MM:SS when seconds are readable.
**12:07**
